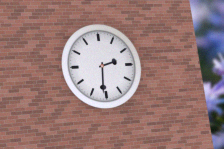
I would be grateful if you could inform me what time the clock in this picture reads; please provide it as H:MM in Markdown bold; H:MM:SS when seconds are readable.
**2:31**
